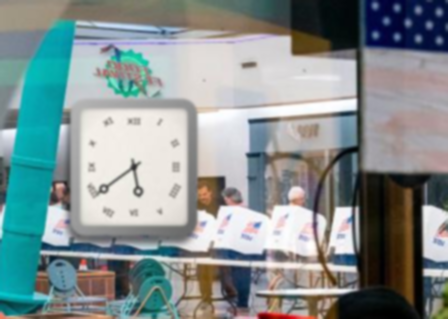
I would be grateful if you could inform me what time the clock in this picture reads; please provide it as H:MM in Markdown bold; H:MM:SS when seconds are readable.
**5:39**
